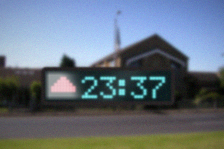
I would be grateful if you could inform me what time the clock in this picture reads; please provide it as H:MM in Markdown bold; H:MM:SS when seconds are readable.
**23:37**
